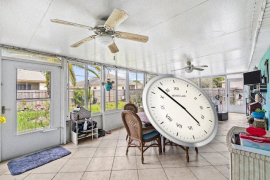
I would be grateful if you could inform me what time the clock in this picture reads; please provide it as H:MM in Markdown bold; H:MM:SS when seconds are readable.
**4:53**
